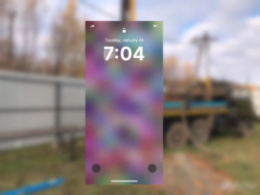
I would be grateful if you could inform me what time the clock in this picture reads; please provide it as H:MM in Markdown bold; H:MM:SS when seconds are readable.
**7:04**
